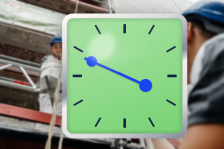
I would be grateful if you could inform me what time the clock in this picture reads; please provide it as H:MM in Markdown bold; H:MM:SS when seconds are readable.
**3:49**
